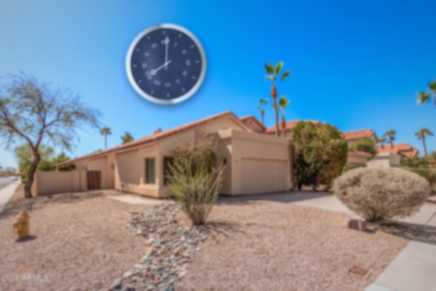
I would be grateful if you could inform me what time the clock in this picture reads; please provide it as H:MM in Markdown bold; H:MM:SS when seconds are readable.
**8:01**
